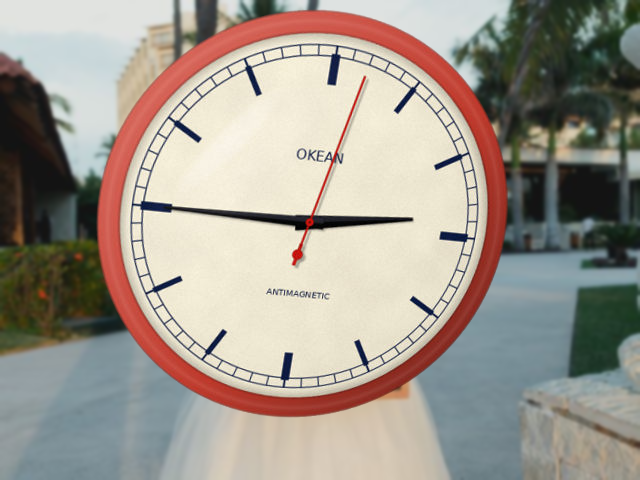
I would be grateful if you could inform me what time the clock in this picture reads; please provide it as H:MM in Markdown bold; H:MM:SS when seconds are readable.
**2:45:02**
